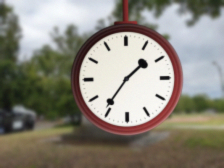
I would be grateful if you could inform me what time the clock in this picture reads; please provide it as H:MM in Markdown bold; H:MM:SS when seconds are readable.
**1:36**
